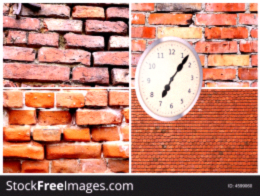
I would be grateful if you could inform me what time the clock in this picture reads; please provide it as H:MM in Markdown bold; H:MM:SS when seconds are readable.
**7:07**
